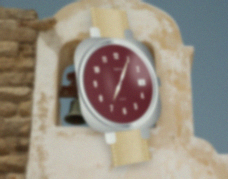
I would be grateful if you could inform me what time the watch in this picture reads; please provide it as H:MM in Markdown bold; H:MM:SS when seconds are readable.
**7:05**
